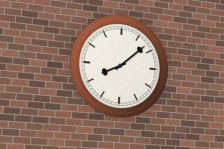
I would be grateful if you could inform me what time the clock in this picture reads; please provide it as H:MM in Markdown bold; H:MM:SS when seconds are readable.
**8:08**
